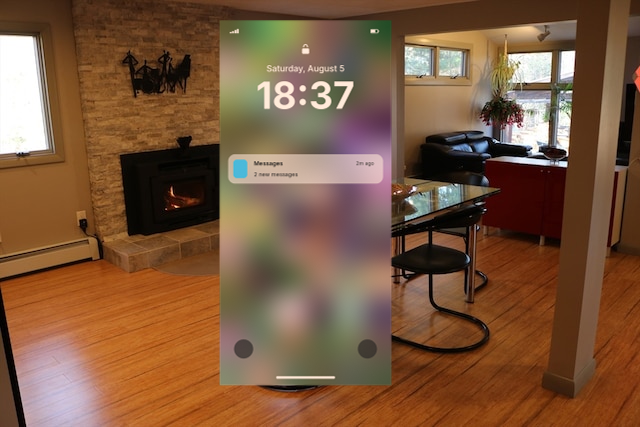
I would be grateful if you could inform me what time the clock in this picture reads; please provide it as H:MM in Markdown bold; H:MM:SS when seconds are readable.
**18:37**
